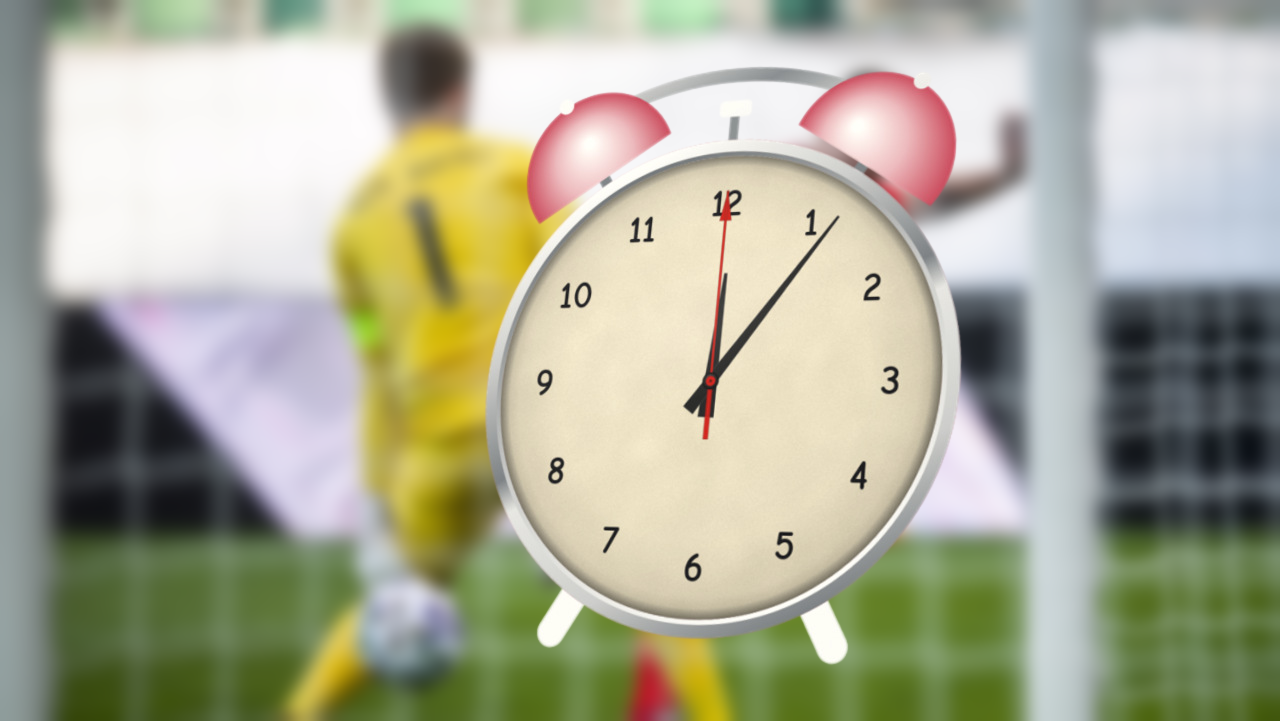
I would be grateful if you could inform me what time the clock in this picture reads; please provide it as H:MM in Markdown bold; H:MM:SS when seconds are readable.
**12:06:00**
